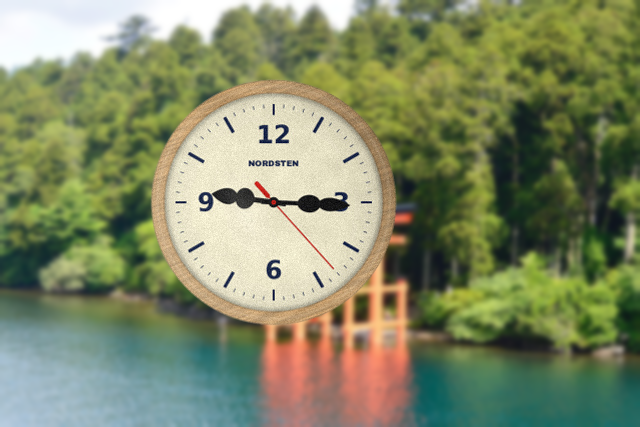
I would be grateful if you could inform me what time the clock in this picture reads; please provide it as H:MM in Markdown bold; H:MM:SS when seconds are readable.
**9:15:23**
